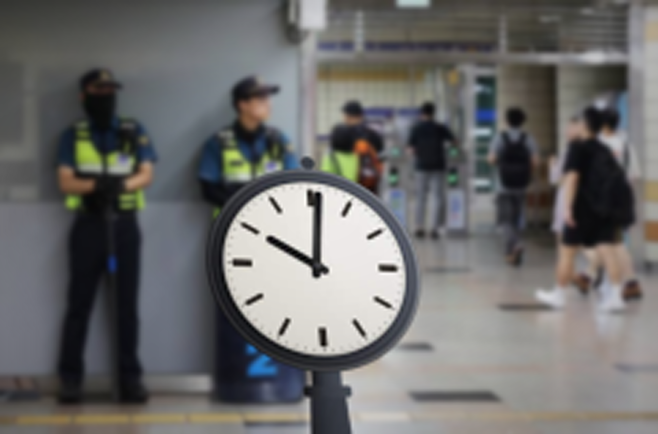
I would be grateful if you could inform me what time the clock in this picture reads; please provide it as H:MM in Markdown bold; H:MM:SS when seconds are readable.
**10:01**
